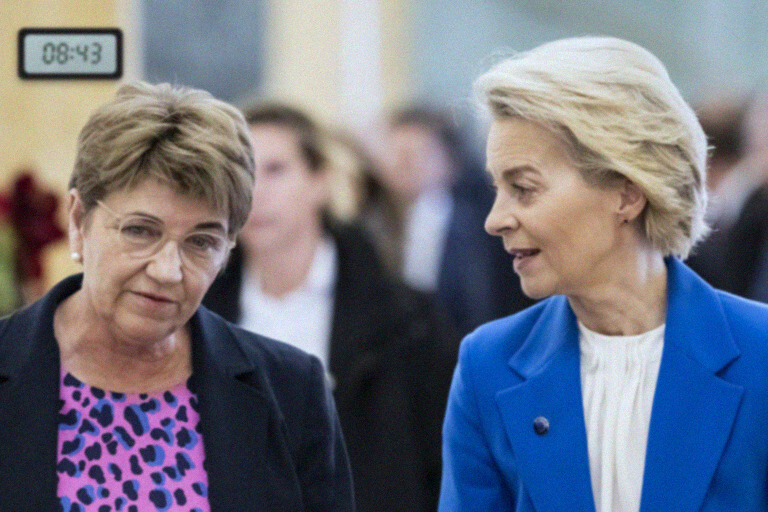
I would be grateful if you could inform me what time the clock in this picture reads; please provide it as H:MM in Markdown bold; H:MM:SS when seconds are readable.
**8:43**
